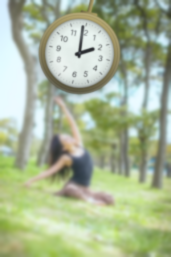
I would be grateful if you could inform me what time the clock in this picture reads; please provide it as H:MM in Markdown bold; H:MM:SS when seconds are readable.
**1:59**
